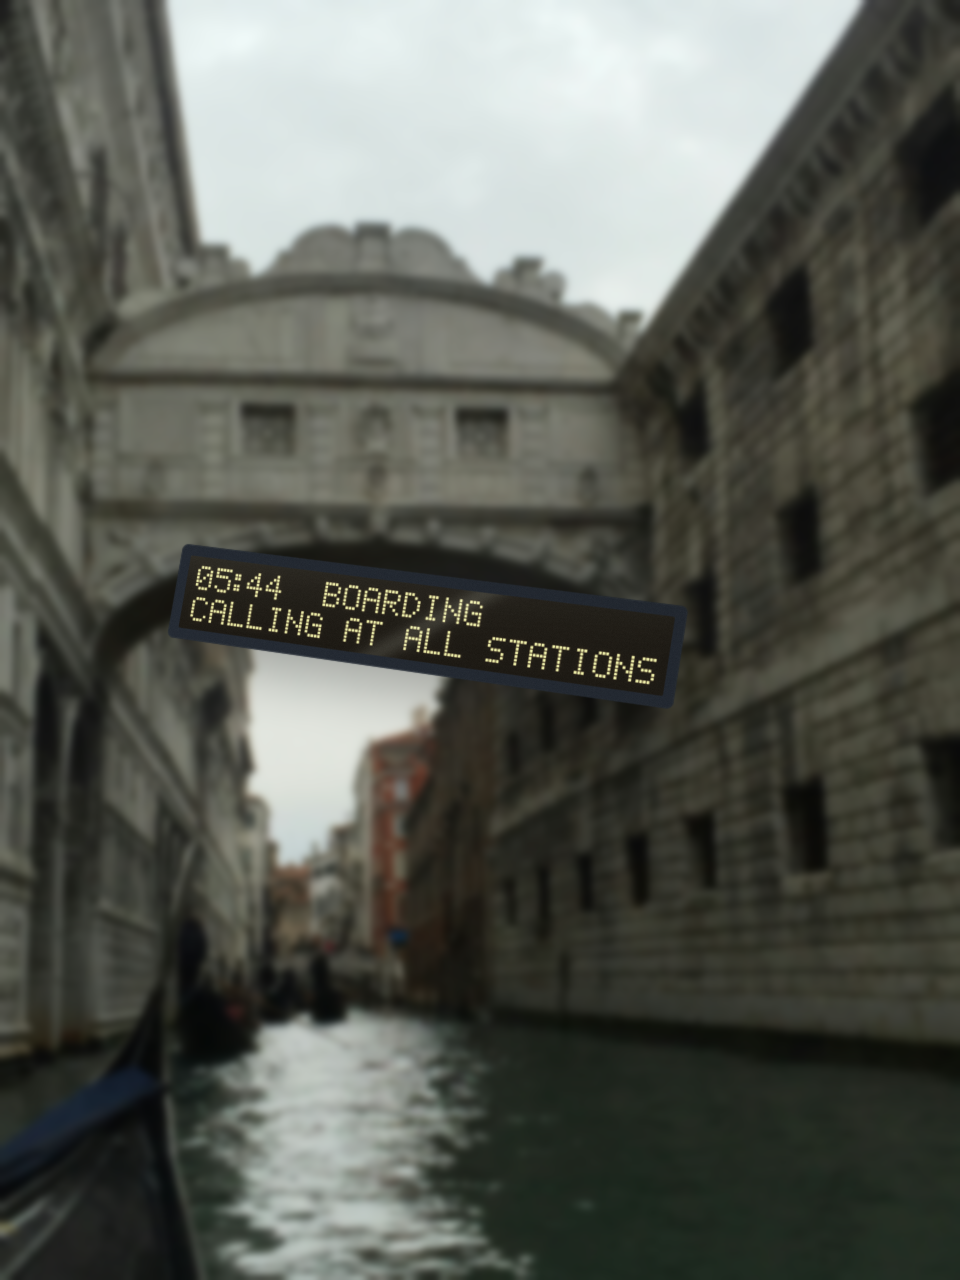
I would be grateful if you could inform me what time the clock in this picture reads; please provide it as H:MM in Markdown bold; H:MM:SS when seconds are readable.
**5:44**
